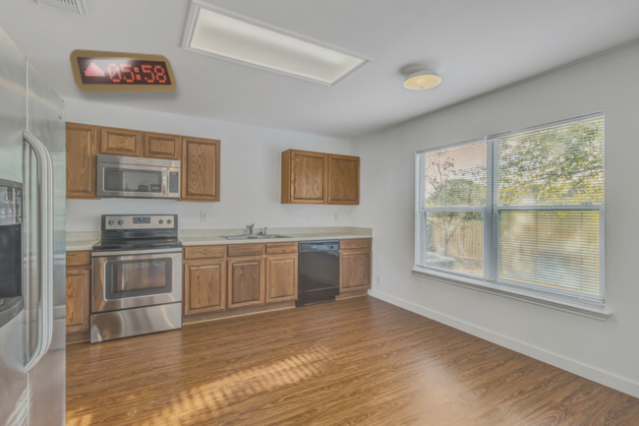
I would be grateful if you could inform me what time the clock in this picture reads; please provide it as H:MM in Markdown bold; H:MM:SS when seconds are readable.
**5:58**
